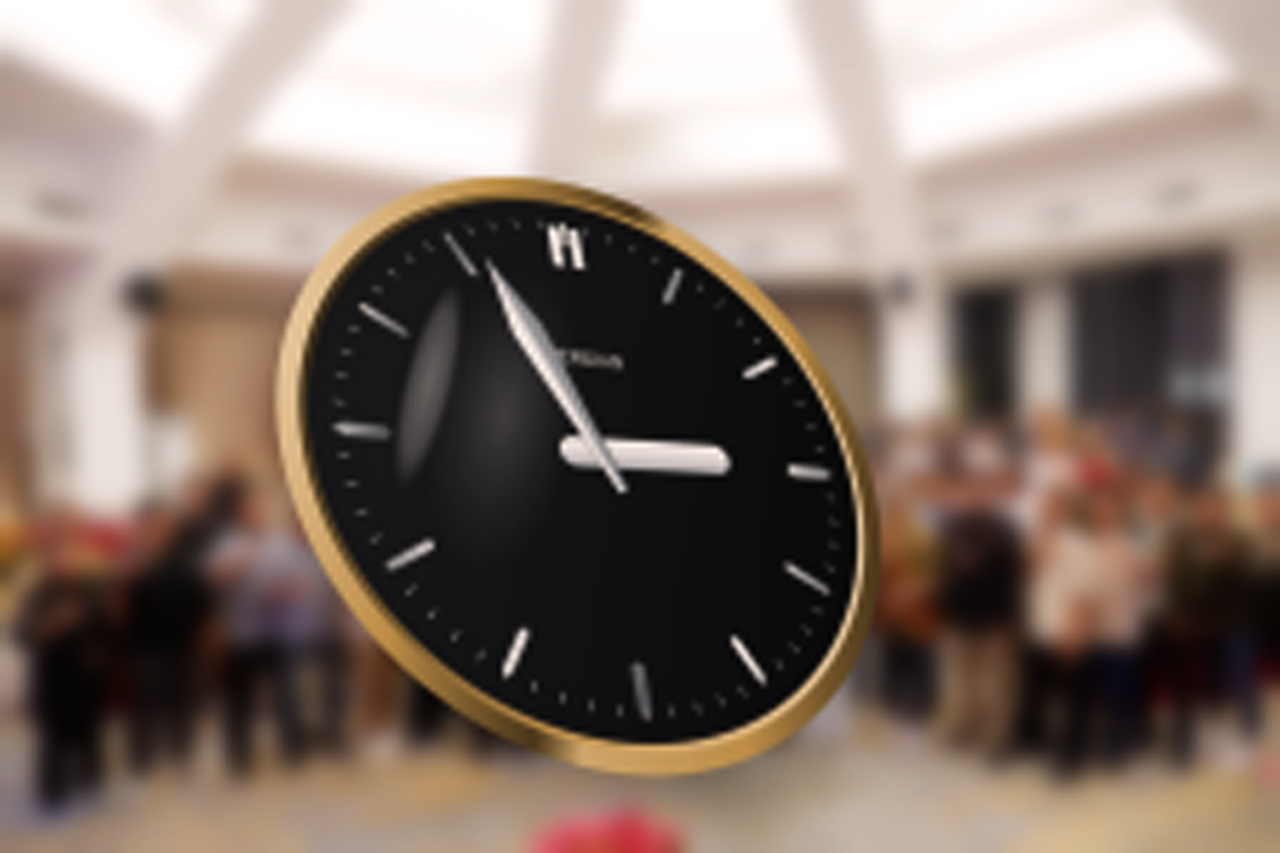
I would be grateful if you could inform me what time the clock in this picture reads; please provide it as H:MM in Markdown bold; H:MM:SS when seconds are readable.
**2:56**
